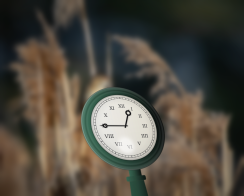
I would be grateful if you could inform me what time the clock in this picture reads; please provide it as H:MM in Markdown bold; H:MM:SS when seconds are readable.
**12:45**
